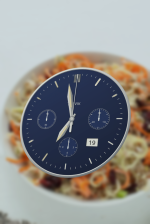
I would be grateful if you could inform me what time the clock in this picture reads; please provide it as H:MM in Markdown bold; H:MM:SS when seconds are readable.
**6:58**
